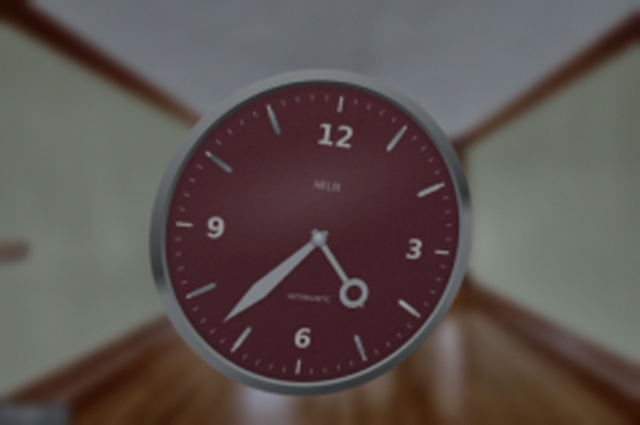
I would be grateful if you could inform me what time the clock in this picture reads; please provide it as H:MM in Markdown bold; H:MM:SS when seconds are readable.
**4:37**
